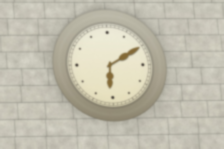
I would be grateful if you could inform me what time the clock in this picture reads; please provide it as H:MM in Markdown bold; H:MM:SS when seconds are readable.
**6:10**
